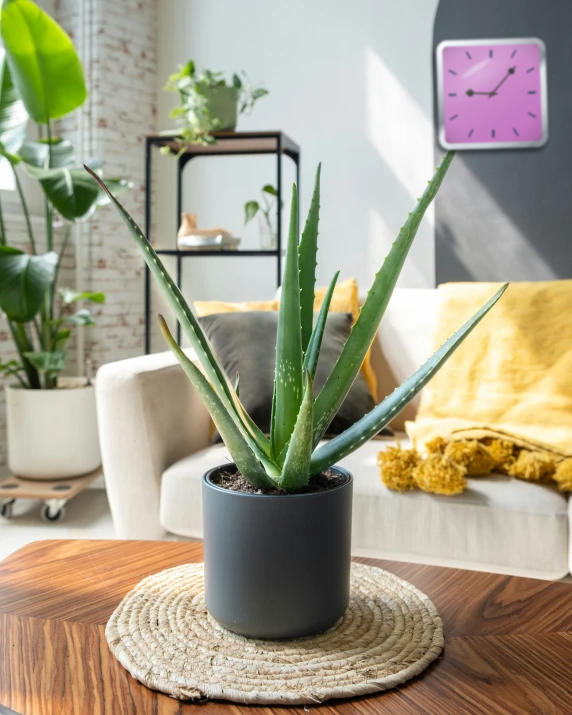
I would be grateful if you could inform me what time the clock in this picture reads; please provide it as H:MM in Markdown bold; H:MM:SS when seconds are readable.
**9:07**
